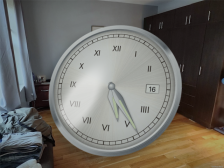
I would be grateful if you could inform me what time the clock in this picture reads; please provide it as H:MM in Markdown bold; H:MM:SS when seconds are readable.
**5:24**
